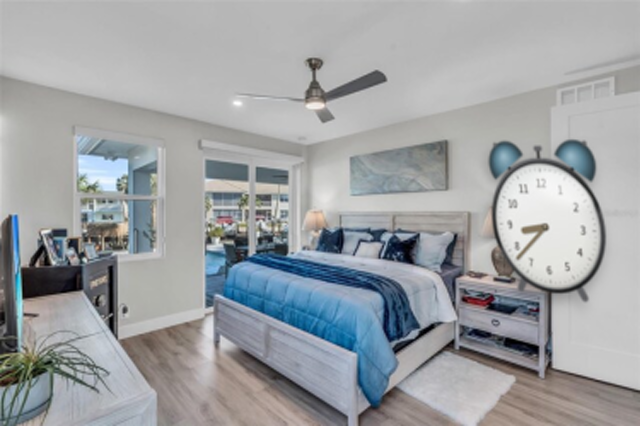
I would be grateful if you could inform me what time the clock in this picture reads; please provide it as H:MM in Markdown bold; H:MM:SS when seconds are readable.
**8:38**
